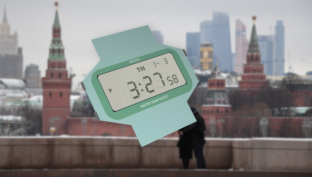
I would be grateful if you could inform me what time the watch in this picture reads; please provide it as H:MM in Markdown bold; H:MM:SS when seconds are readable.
**3:27:58**
